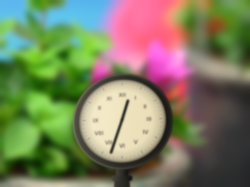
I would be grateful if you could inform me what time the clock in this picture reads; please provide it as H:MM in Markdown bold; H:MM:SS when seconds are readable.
**12:33**
